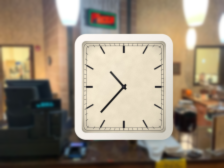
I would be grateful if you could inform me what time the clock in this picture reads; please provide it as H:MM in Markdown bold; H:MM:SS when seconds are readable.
**10:37**
